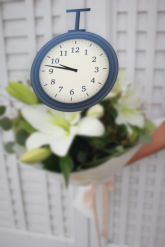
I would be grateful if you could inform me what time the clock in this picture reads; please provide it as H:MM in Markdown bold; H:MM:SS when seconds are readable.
**9:47**
